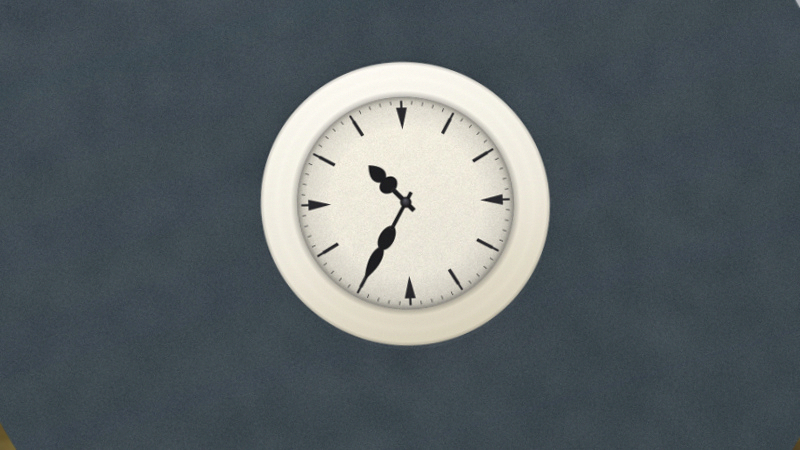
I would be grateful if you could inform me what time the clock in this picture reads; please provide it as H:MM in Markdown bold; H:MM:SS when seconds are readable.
**10:35**
